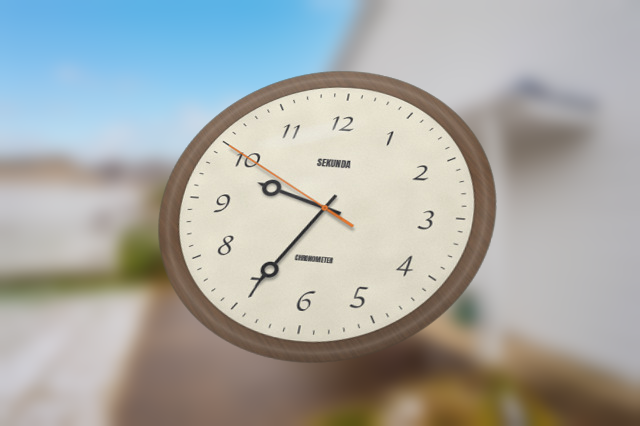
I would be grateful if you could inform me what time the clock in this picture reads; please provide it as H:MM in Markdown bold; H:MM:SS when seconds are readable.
**9:34:50**
